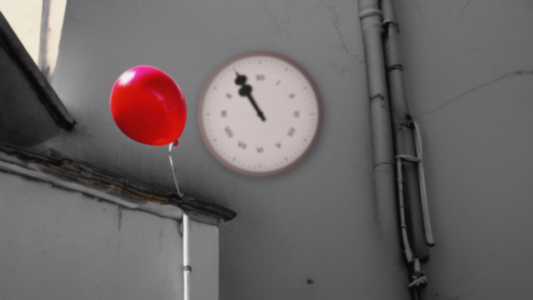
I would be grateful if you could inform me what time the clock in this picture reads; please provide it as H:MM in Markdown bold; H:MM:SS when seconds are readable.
**10:55**
